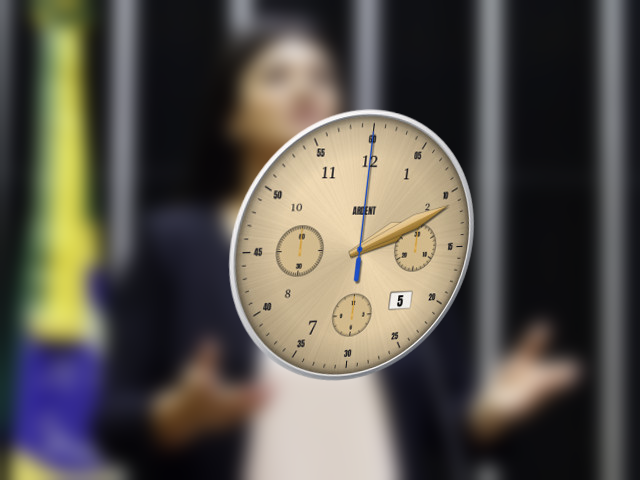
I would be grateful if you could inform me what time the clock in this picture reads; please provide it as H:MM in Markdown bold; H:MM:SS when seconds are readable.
**2:11**
